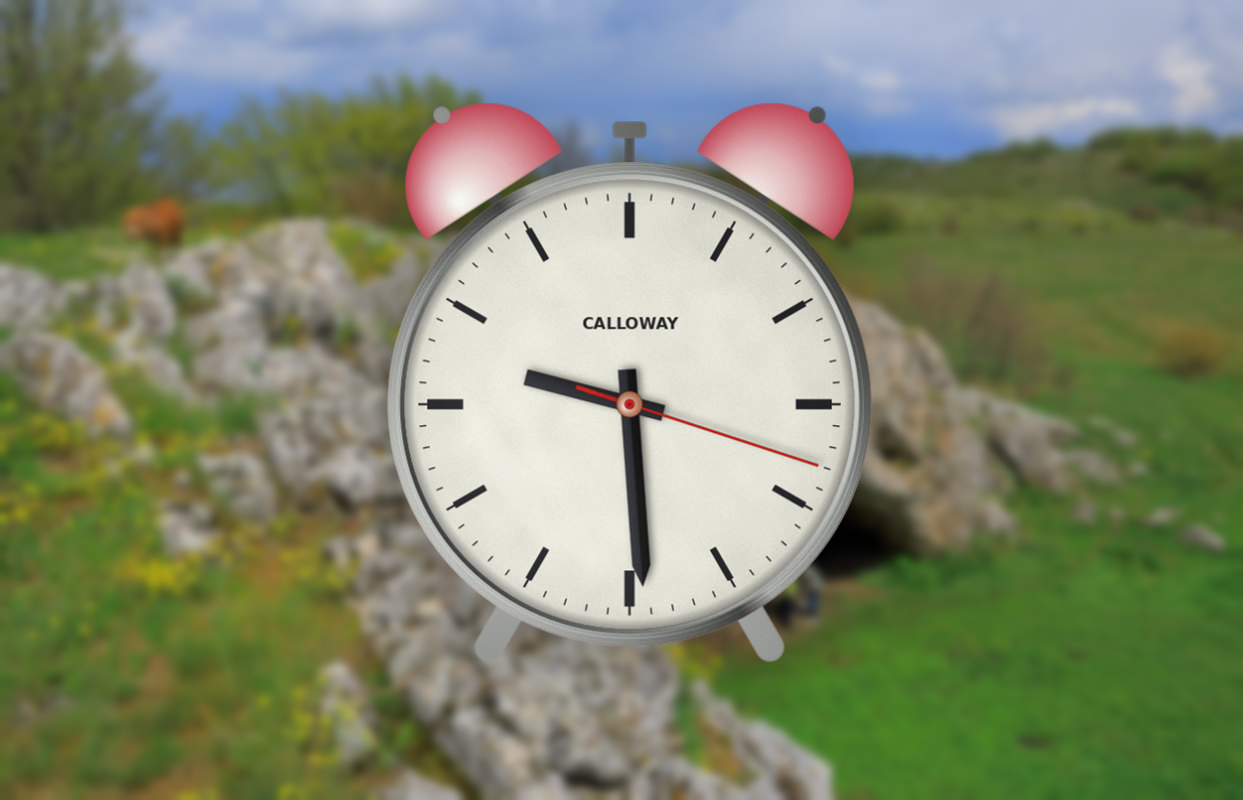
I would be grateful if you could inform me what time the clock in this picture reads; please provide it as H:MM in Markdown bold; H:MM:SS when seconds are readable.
**9:29:18**
